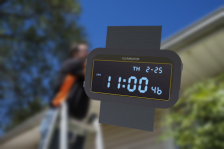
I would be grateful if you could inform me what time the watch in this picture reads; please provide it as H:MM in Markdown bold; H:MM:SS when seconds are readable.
**11:00:46**
